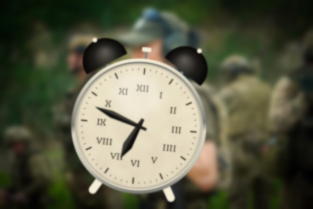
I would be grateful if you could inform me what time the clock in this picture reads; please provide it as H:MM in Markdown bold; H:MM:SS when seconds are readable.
**6:48**
